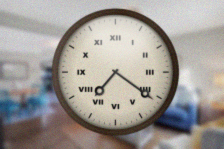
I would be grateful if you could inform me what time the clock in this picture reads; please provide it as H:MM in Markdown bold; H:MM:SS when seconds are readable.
**7:21**
